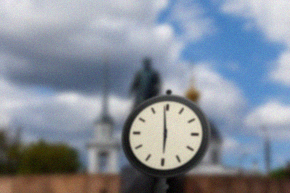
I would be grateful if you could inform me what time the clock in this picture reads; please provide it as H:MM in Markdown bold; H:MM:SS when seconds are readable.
**5:59**
